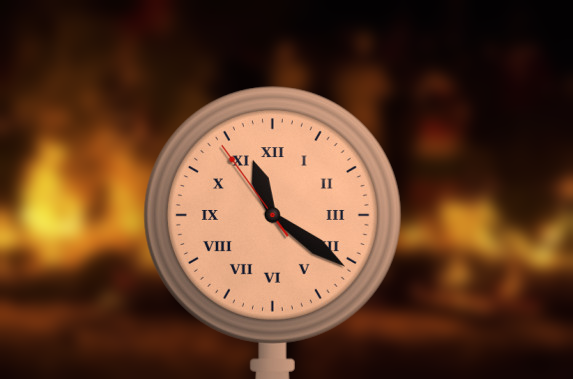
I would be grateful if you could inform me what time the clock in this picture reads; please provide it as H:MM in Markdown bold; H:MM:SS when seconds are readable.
**11:20:54**
